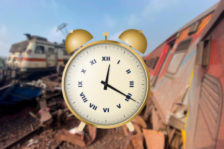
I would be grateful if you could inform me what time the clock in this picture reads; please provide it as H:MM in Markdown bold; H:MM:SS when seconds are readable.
**12:20**
